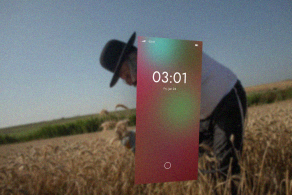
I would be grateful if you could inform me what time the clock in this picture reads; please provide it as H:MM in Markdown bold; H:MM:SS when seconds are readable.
**3:01**
